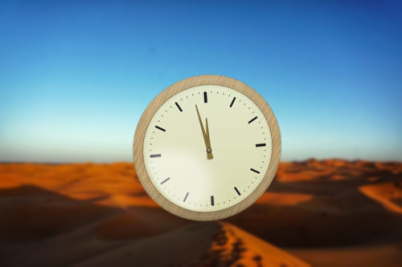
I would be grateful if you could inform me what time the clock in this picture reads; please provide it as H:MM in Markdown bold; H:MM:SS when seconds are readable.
**11:58**
